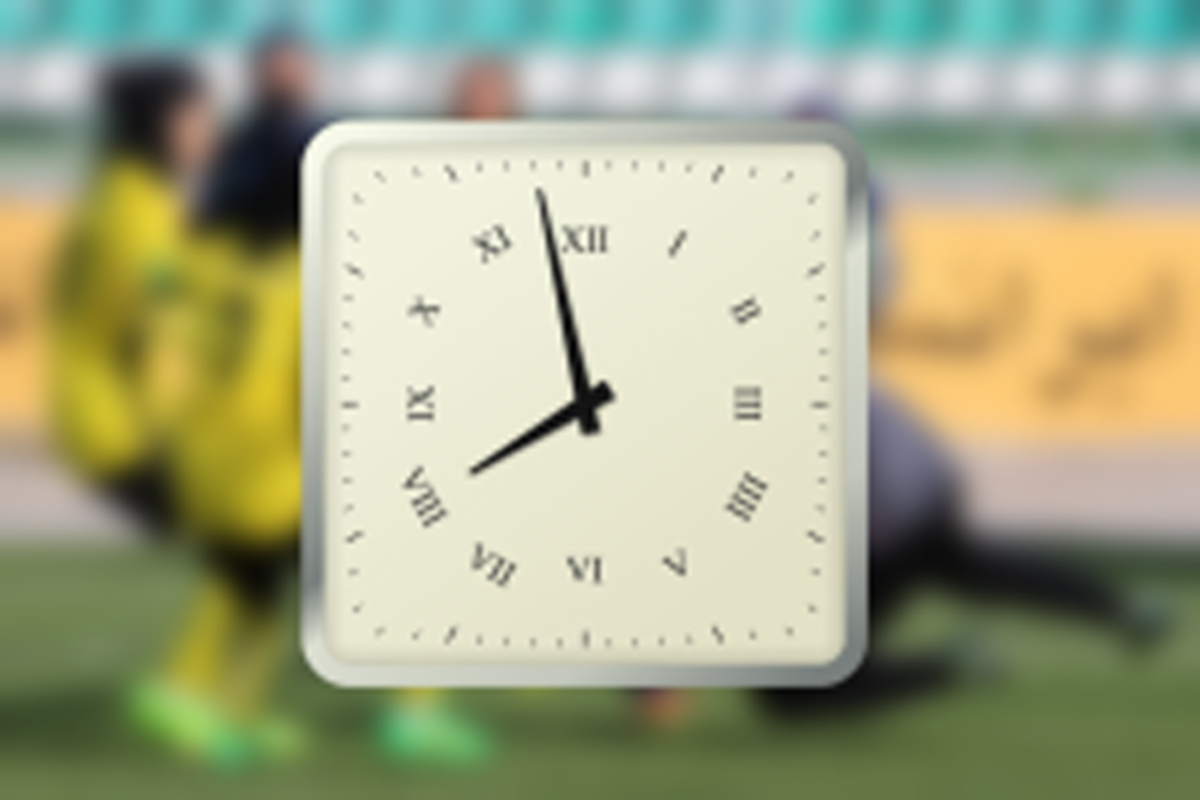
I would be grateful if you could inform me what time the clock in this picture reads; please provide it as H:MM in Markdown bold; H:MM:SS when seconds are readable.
**7:58**
